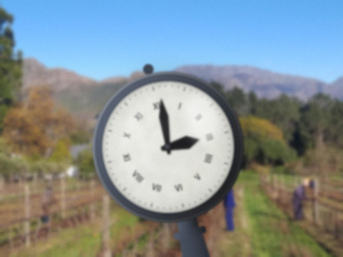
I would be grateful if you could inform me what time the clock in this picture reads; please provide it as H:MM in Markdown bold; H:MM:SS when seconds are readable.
**3:01**
